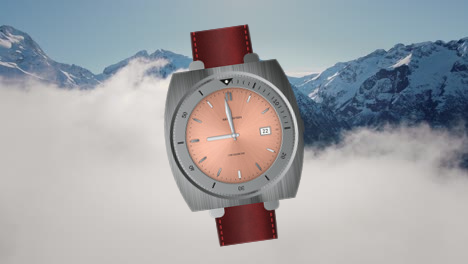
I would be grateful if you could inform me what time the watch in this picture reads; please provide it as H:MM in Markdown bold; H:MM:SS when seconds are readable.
**8:59**
